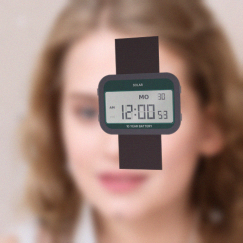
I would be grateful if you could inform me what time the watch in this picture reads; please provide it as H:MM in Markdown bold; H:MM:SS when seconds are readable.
**12:00:53**
